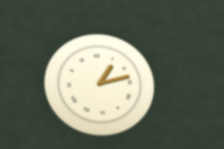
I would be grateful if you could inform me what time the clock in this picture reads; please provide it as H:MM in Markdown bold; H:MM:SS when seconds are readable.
**1:13**
